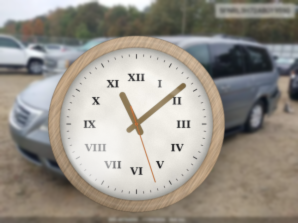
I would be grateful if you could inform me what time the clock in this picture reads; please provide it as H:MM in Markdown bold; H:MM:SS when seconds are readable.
**11:08:27**
